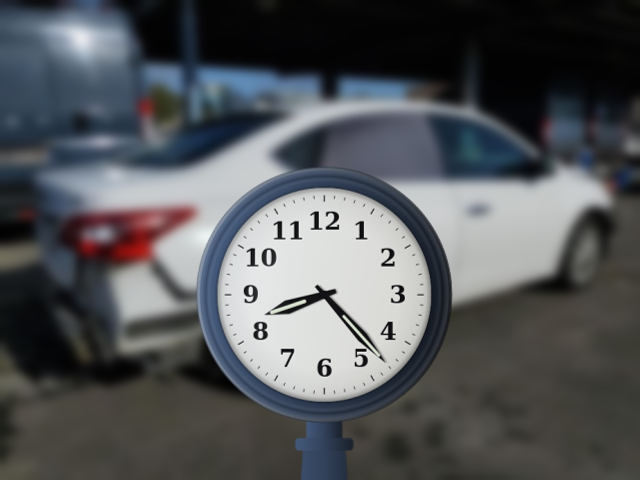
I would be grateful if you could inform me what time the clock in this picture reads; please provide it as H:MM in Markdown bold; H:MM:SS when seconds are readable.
**8:23**
